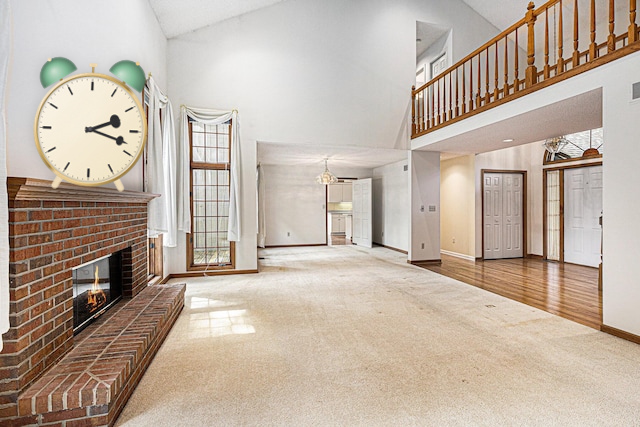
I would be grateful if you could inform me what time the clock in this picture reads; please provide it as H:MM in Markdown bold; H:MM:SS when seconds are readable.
**2:18**
